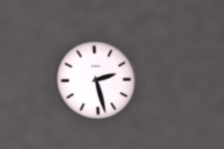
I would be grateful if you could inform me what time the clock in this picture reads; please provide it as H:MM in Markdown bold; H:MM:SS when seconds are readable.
**2:28**
